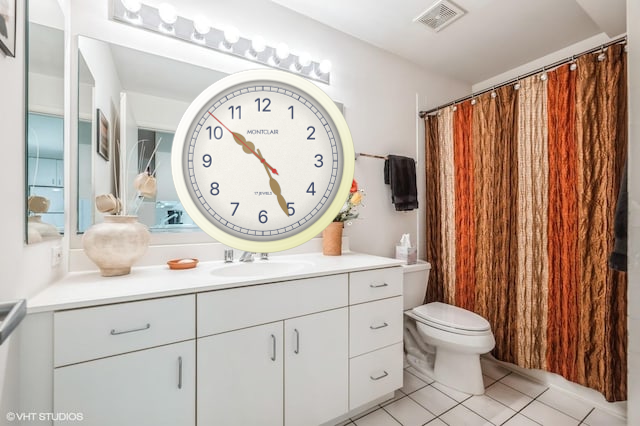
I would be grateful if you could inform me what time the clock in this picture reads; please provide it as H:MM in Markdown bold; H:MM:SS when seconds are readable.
**10:25:52**
